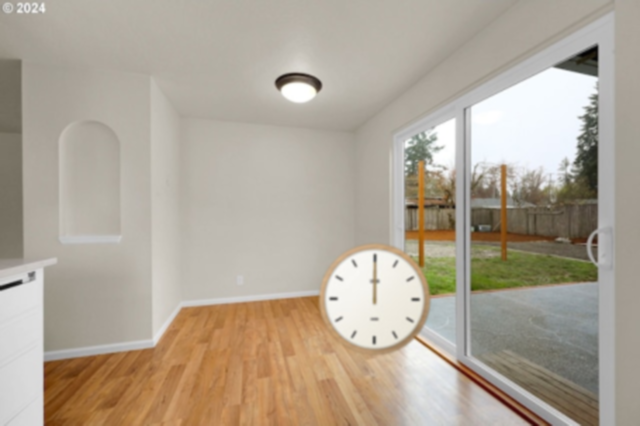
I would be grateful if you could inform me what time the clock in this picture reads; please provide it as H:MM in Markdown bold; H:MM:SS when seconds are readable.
**12:00**
